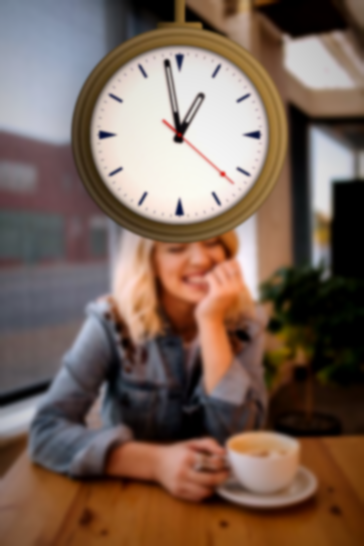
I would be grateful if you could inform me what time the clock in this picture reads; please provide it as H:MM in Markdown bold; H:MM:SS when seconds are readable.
**12:58:22**
